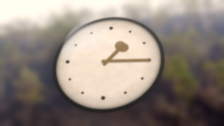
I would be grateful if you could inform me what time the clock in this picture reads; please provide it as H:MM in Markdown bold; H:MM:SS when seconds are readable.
**1:15**
